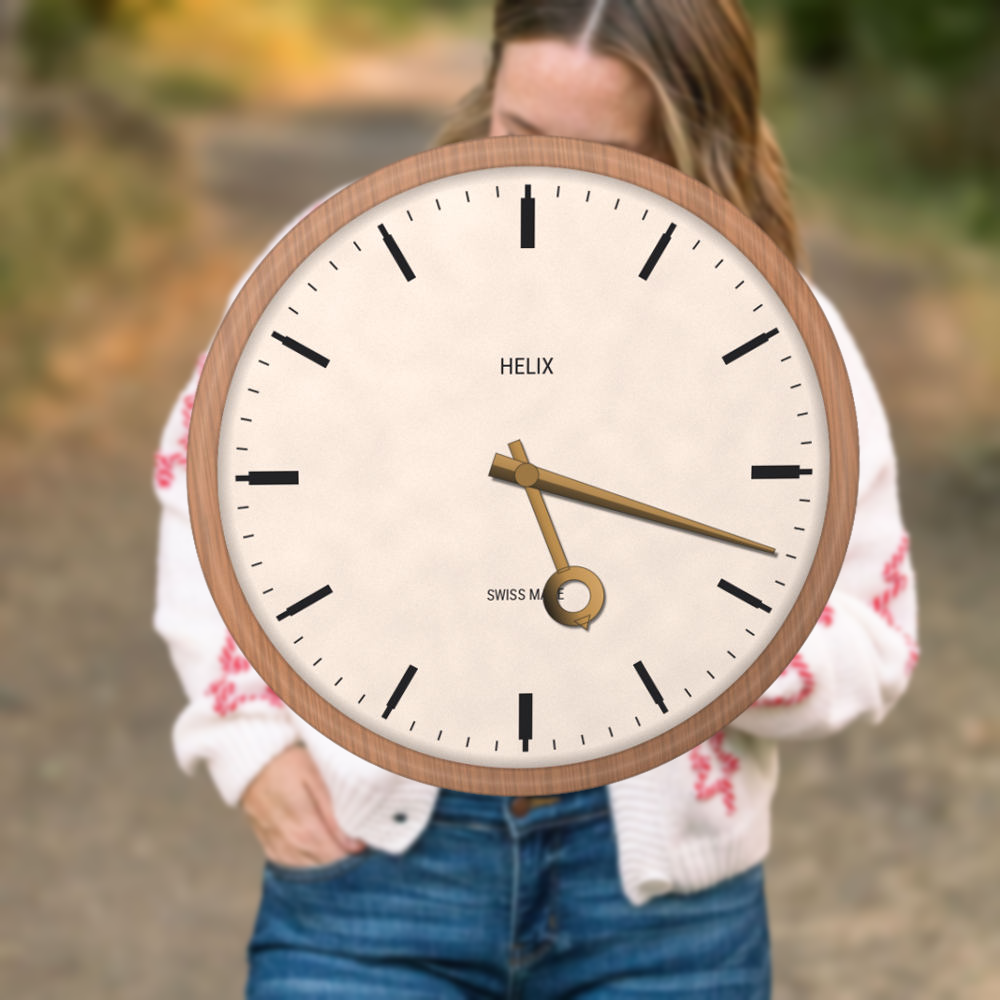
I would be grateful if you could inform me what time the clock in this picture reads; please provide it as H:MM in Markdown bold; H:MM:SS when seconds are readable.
**5:18**
